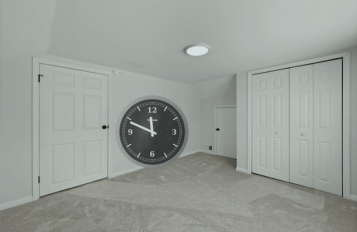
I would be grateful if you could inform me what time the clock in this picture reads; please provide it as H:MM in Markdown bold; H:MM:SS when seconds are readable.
**11:49**
